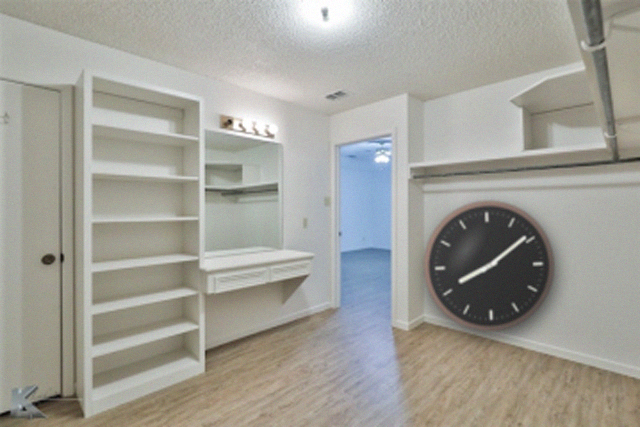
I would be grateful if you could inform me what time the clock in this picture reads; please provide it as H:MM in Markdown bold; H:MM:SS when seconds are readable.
**8:09**
